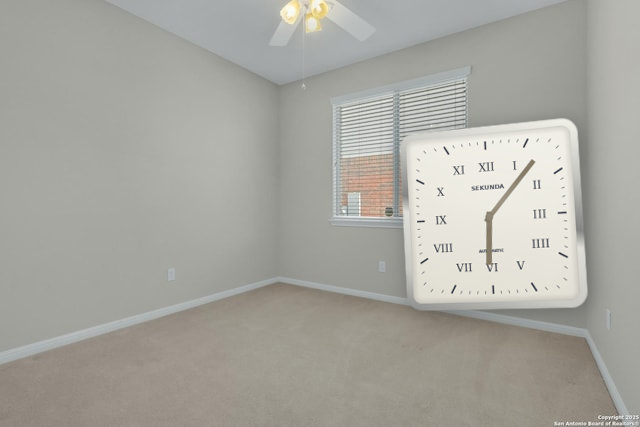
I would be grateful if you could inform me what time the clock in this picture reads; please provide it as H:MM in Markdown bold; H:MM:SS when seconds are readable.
**6:07**
